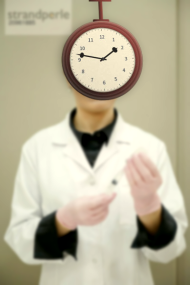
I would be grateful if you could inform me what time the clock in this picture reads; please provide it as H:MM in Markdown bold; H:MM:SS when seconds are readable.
**1:47**
